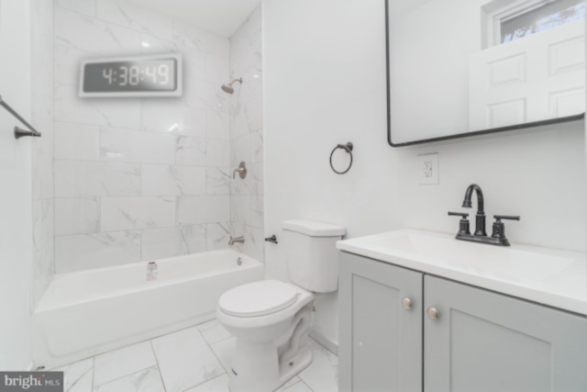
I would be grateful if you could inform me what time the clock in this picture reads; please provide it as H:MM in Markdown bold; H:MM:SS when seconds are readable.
**4:38:49**
